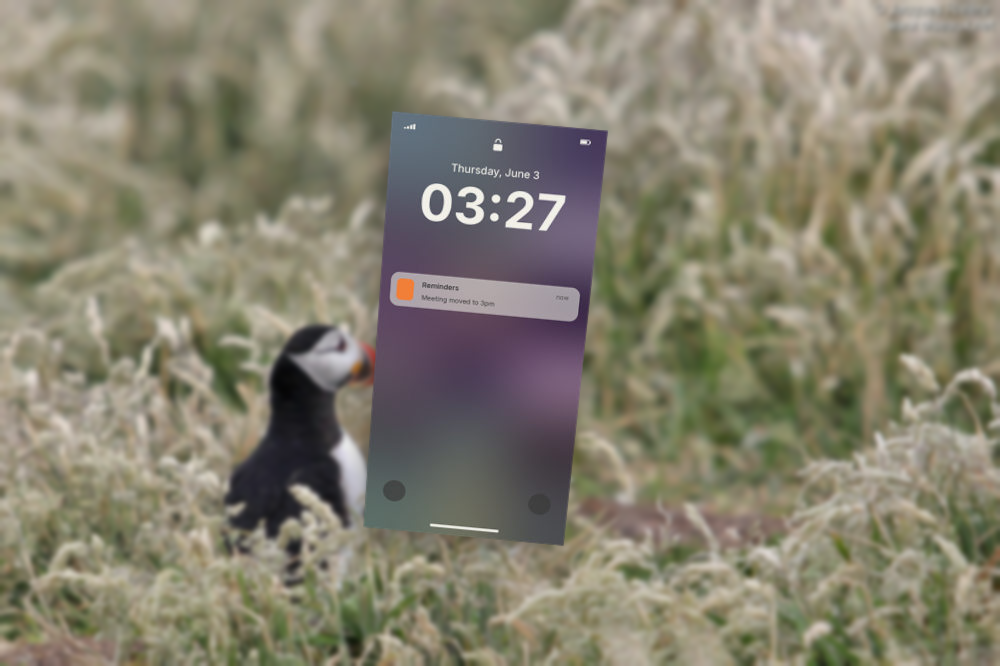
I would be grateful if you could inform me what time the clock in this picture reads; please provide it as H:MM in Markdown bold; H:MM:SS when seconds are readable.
**3:27**
